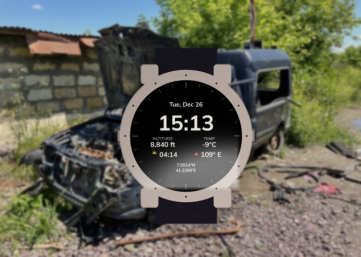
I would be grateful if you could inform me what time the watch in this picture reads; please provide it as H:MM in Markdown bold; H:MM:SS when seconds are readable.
**15:13**
